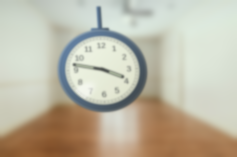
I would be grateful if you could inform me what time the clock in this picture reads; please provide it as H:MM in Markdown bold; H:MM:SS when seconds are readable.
**3:47**
